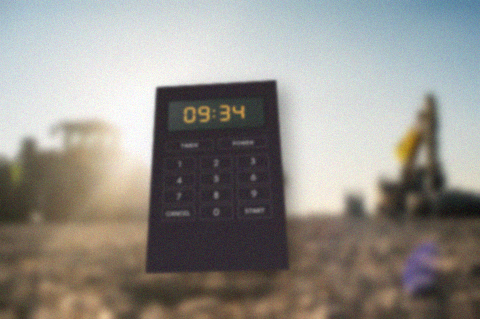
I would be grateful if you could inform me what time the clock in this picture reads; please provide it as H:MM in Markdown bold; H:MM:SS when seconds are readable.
**9:34**
